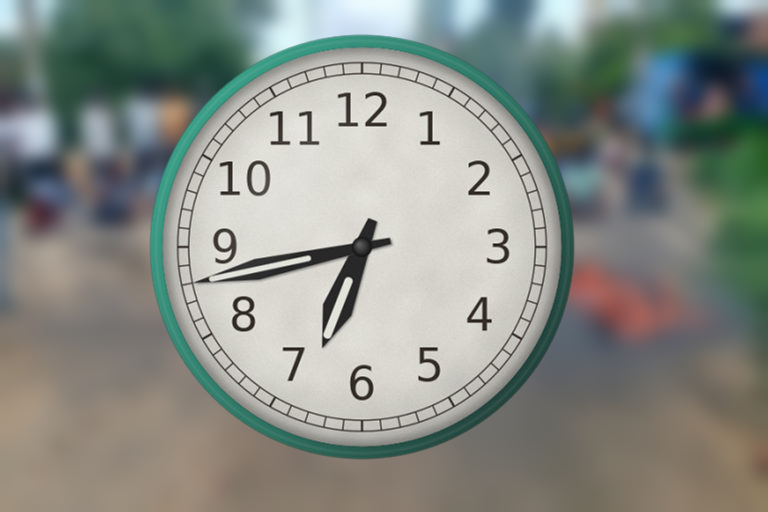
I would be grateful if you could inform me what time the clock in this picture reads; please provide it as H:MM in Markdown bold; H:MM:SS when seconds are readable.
**6:43**
